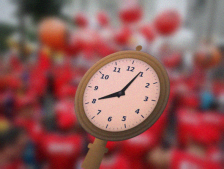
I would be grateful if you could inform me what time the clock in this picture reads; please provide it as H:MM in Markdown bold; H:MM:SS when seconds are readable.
**8:04**
